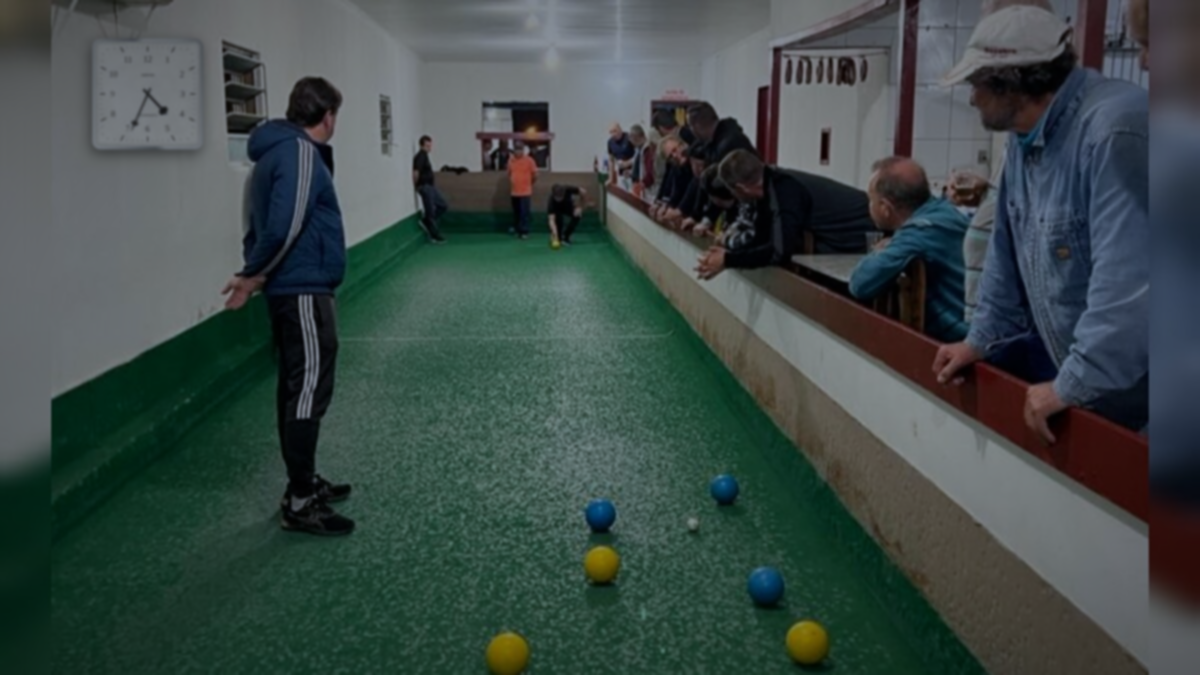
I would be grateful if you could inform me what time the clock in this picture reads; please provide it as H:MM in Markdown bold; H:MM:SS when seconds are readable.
**4:34**
